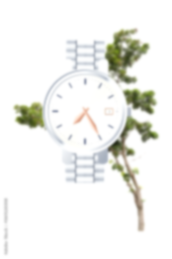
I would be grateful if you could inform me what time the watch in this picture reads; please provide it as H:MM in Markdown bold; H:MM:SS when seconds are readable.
**7:25**
